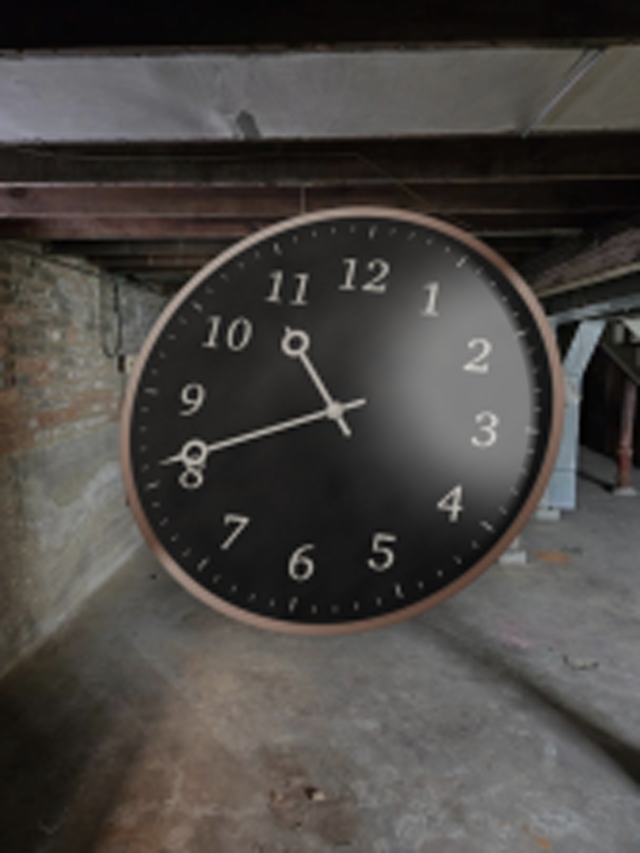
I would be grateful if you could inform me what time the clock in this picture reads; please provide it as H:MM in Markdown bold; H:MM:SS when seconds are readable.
**10:41**
